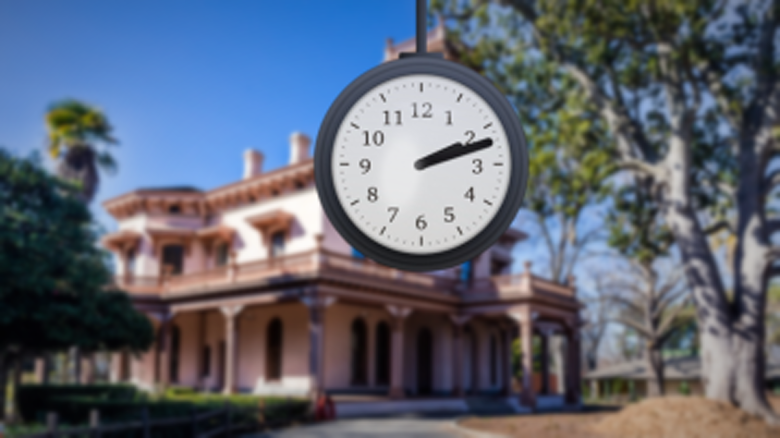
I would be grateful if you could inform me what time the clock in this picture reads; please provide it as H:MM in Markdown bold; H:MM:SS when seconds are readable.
**2:12**
